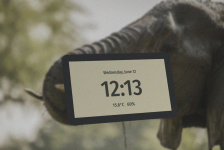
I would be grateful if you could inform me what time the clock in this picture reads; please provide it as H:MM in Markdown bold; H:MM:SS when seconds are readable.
**12:13**
